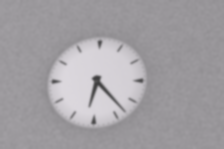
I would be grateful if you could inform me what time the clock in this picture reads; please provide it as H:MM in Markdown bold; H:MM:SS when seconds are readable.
**6:23**
